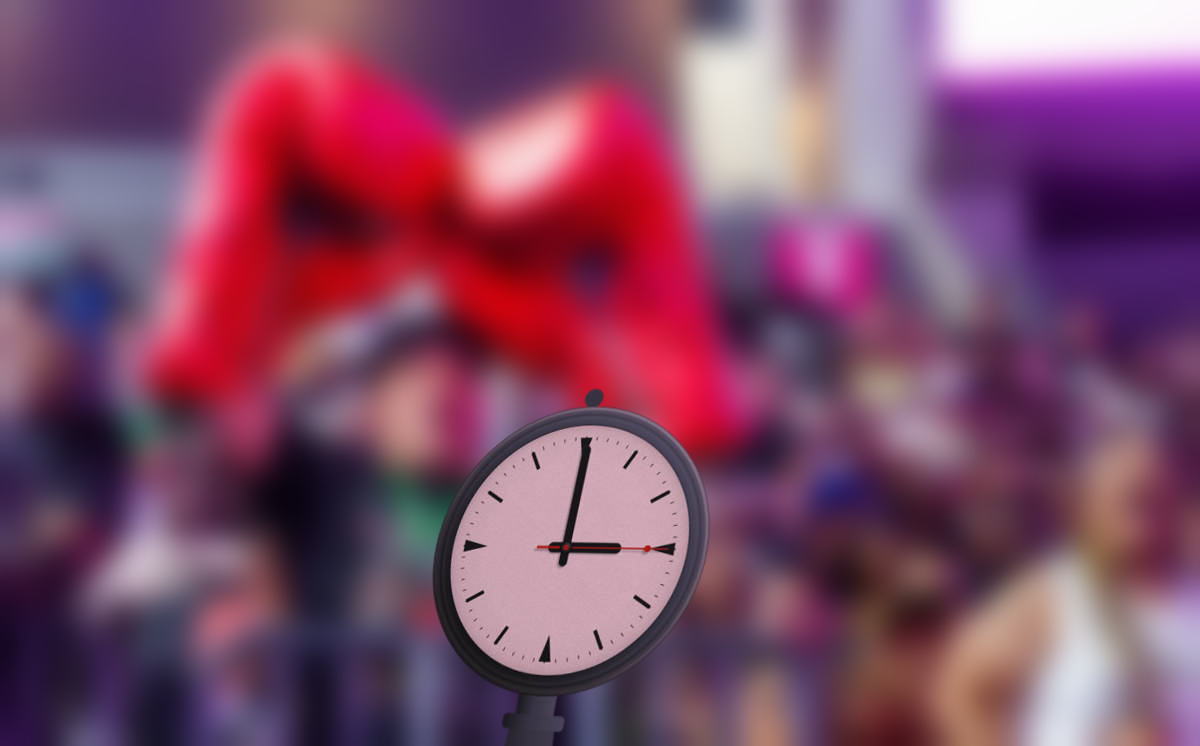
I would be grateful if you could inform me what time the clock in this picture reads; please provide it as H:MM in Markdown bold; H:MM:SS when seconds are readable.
**3:00:15**
